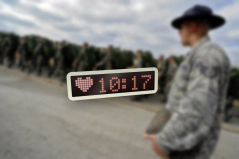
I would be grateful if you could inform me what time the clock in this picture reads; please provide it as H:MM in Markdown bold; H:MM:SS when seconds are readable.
**10:17**
